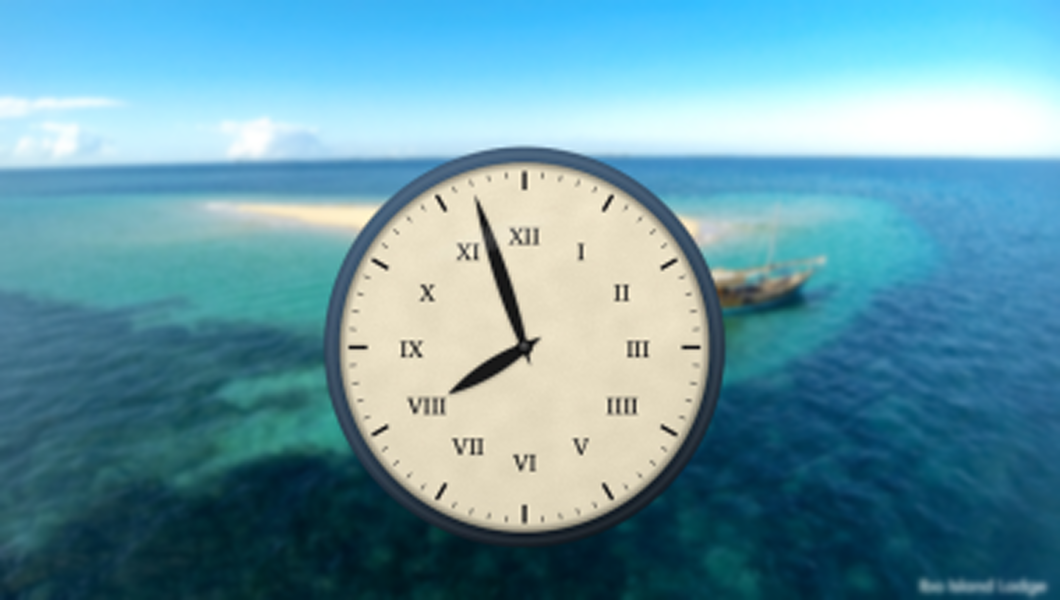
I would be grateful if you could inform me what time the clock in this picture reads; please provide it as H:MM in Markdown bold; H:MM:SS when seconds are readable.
**7:57**
